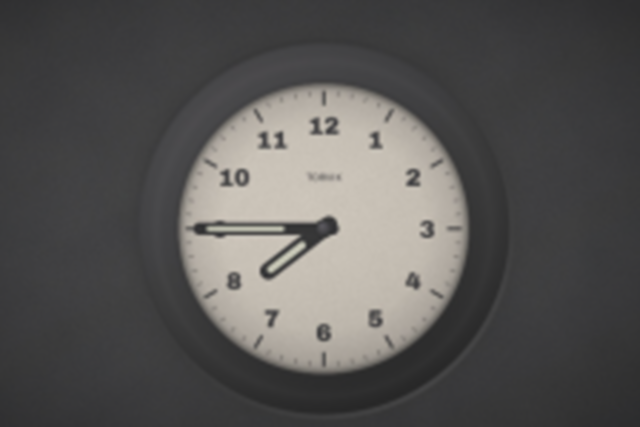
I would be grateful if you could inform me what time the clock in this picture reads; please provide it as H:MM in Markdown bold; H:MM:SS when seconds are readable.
**7:45**
